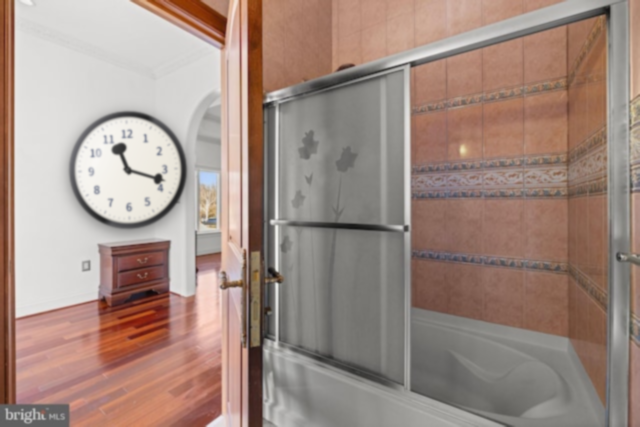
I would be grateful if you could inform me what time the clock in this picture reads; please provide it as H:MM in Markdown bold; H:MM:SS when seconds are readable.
**11:18**
